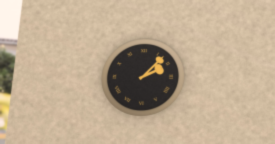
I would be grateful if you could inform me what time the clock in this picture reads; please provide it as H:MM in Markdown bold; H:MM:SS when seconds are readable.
**2:07**
